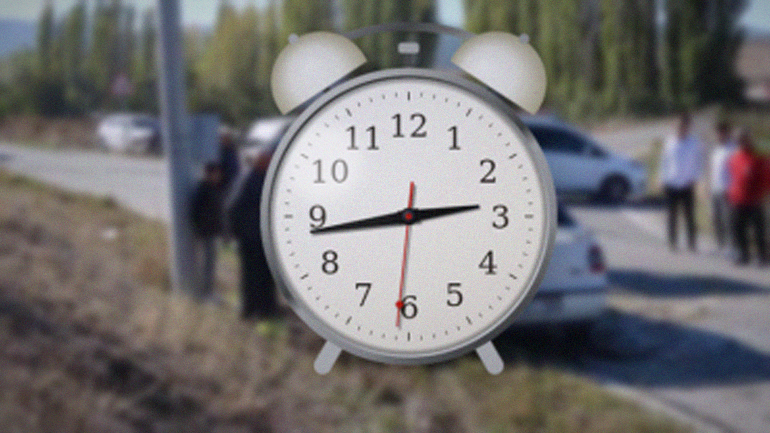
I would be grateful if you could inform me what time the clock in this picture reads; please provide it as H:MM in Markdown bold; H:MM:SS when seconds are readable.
**2:43:31**
